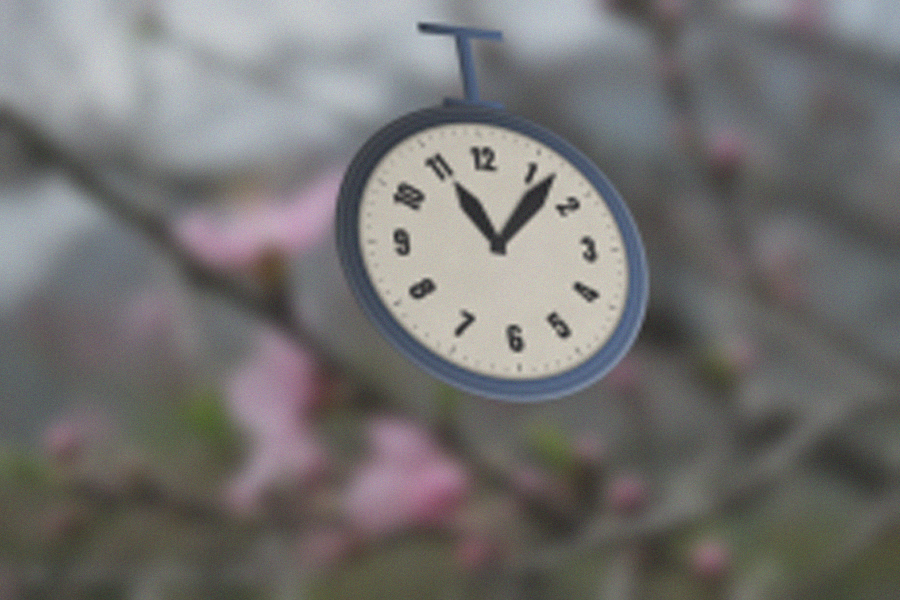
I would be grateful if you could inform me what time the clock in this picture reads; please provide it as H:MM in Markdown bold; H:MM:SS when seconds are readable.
**11:07**
